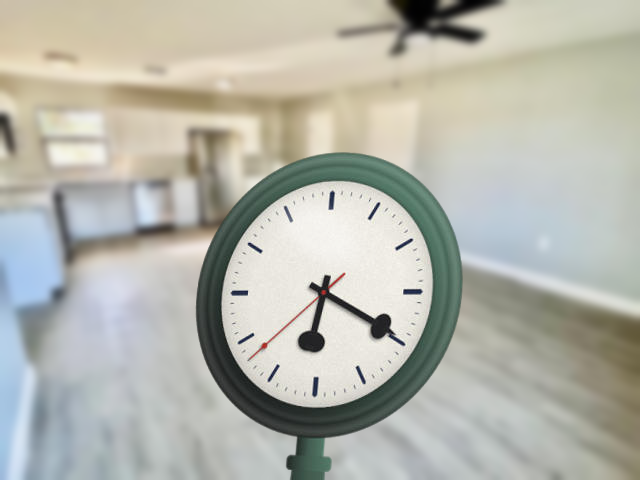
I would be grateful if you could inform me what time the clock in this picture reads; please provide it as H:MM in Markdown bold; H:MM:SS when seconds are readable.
**6:19:38**
